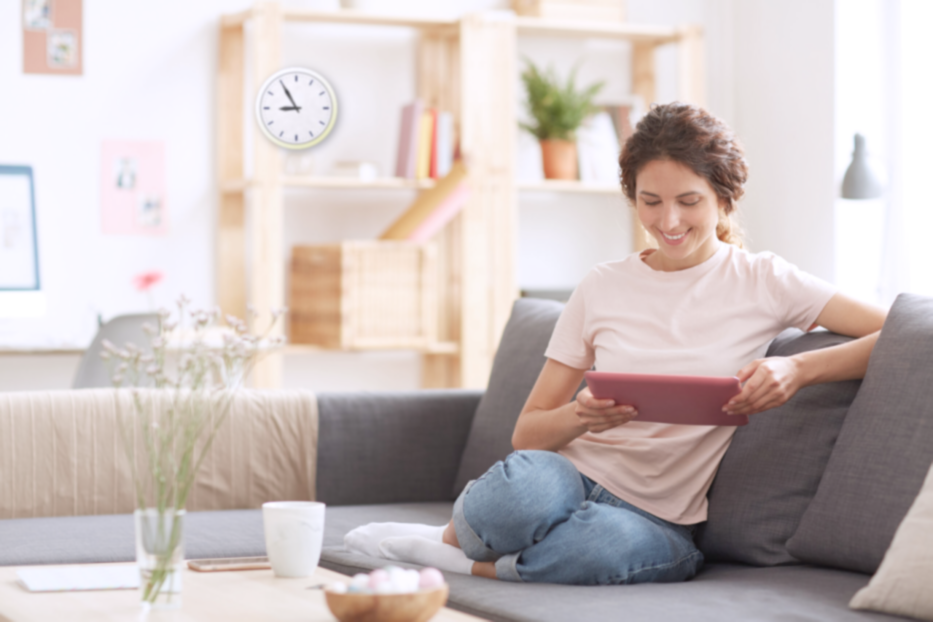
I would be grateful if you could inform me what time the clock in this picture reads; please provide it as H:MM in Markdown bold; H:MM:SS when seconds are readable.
**8:55**
